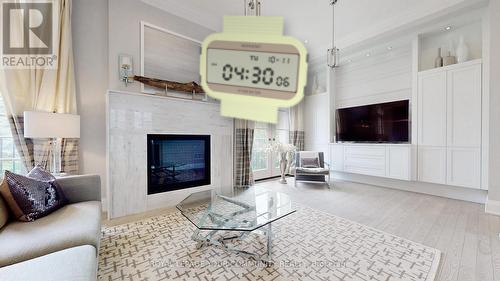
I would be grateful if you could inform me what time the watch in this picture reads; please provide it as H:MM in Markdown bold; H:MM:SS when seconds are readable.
**4:30:06**
